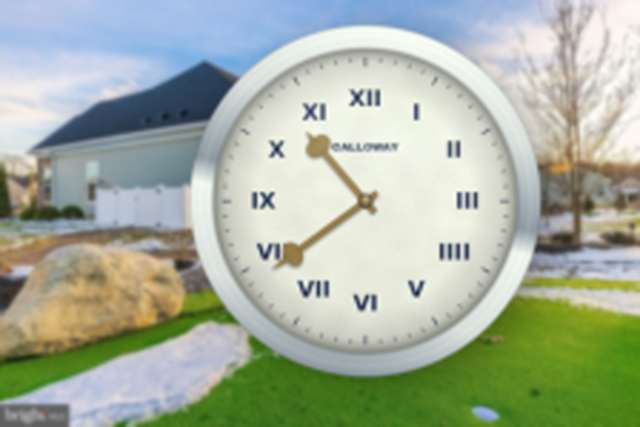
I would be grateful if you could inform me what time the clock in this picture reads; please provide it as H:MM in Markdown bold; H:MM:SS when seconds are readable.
**10:39**
